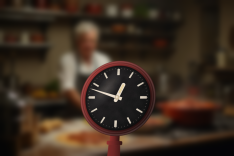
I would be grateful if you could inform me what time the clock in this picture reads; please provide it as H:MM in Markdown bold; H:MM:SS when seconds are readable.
**12:48**
